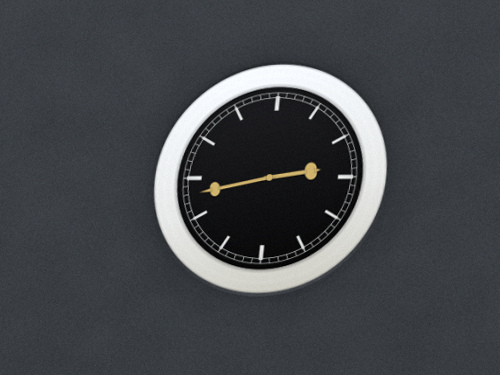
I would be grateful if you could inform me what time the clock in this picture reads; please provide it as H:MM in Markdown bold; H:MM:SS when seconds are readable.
**2:43**
